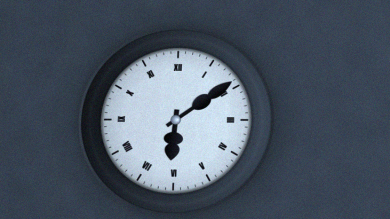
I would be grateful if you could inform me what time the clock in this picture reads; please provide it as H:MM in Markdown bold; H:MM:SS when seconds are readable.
**6:09**
